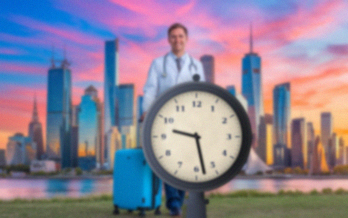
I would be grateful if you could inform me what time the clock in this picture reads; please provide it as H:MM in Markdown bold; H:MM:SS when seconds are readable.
**9:28**
